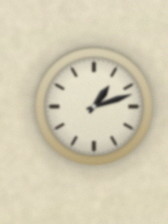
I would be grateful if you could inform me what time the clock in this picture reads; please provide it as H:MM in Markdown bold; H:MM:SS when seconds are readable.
**1:12**
